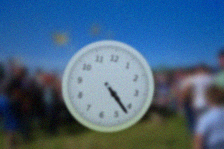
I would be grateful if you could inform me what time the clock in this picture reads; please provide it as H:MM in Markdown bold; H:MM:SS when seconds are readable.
**4:22**
